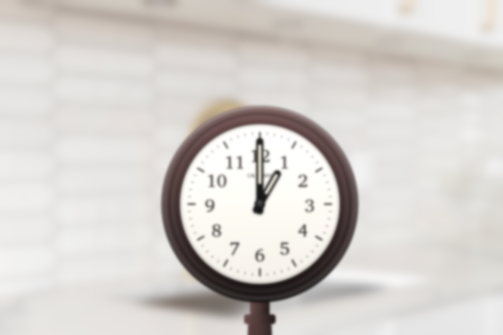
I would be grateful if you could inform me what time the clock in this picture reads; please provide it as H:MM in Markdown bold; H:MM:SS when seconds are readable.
**1:00**
